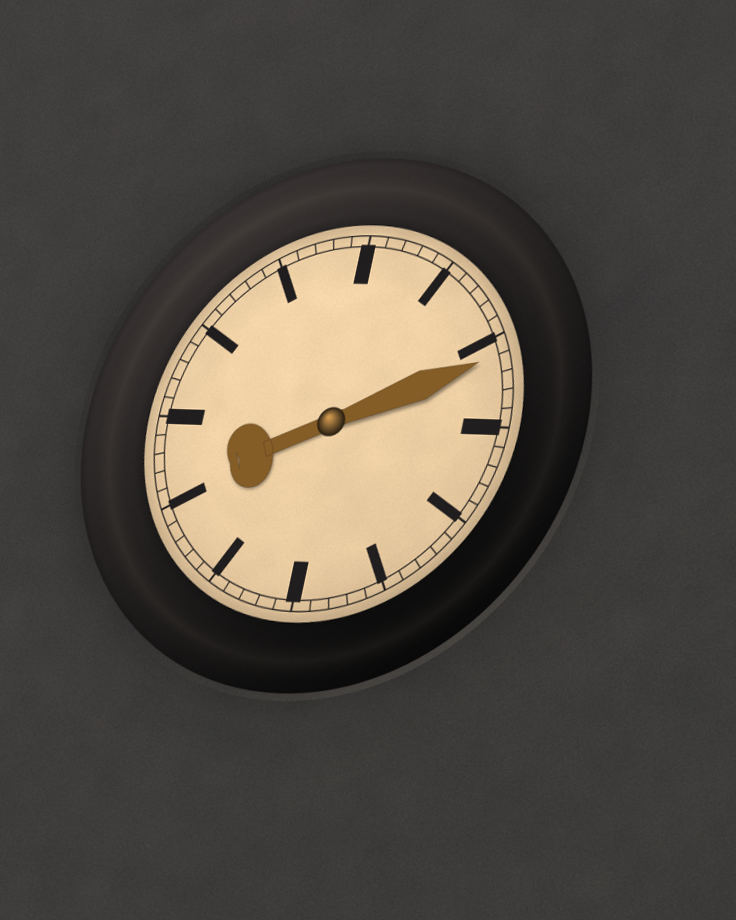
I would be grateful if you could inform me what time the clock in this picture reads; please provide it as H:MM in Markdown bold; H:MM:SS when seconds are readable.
**8:11**
